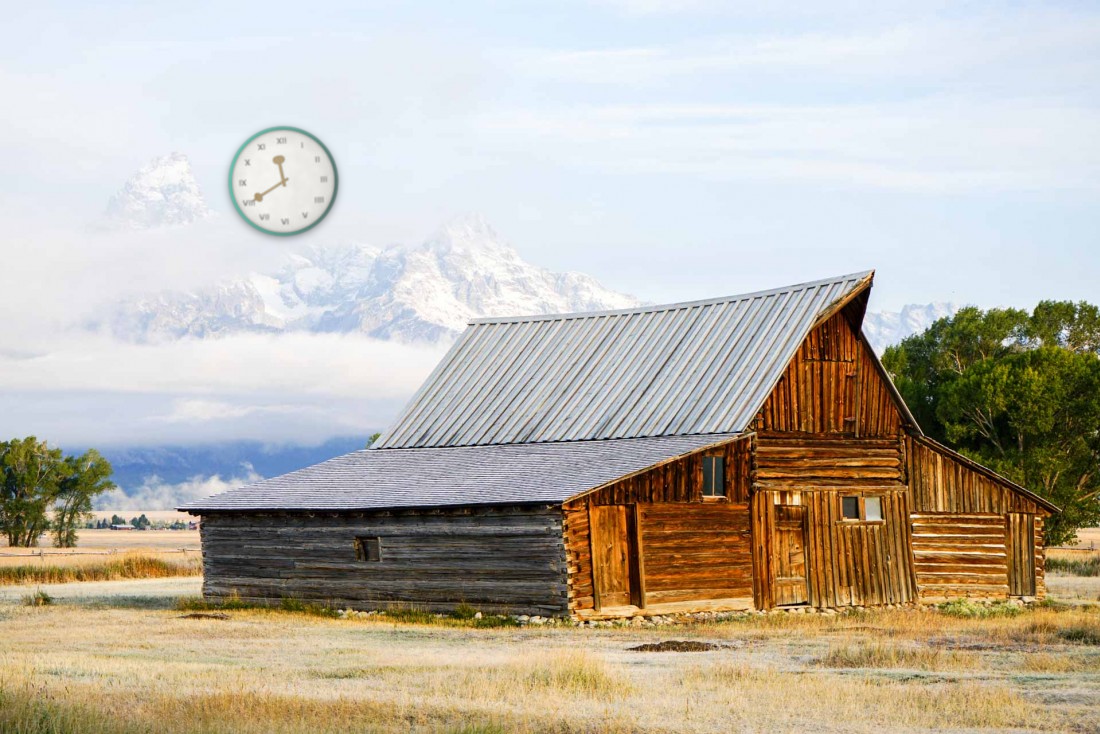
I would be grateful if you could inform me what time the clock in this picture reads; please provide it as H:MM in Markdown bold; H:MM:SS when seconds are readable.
**11:40**
